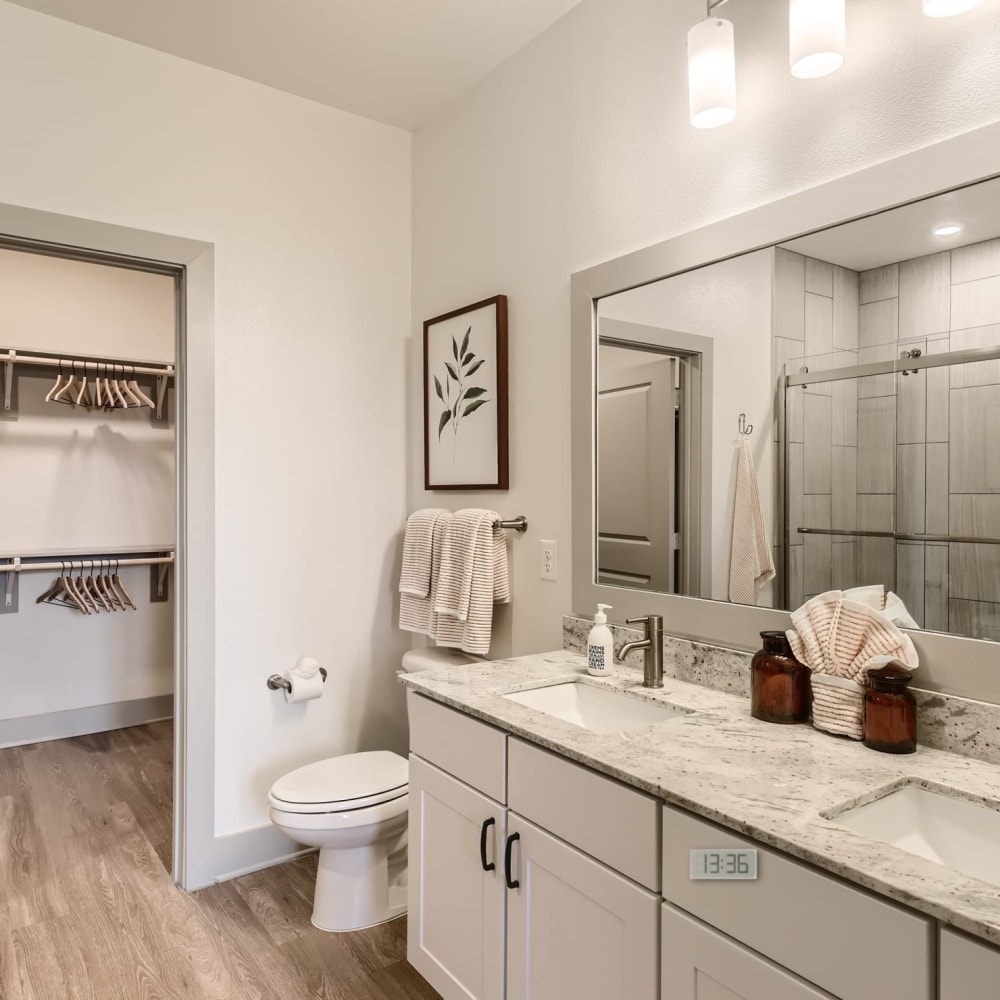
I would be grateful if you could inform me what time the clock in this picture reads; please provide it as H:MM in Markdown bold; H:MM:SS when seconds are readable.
**13:36**
